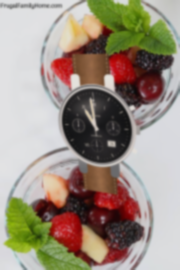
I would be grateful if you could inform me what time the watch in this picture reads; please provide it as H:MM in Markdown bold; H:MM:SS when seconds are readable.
**10:59**
